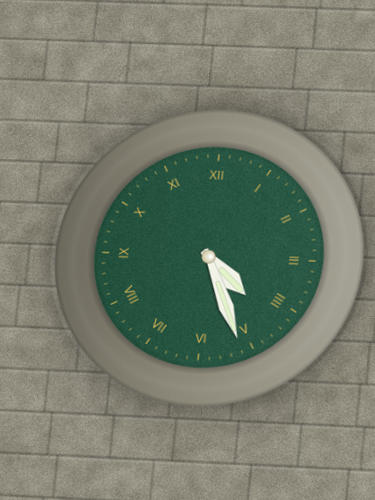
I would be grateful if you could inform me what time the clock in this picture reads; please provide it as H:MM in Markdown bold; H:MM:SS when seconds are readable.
**4:26**
